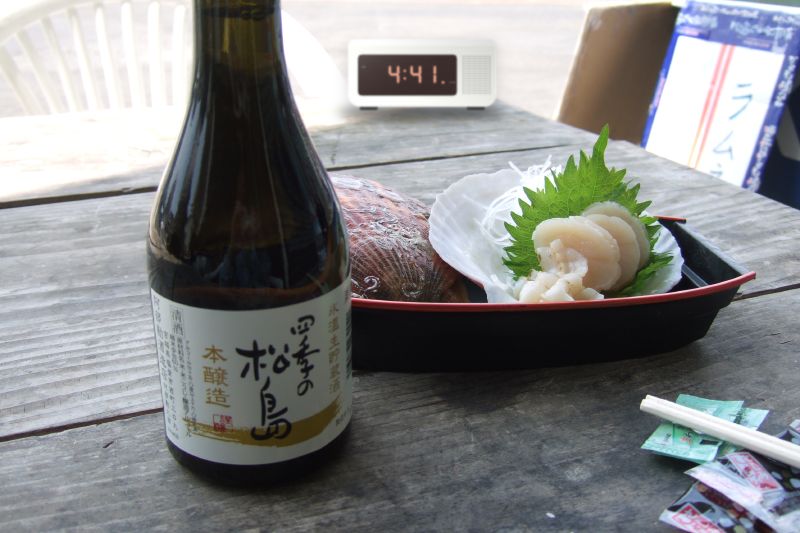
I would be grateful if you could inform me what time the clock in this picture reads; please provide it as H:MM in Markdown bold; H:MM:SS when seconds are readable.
**4:41**
